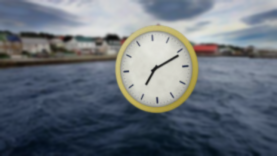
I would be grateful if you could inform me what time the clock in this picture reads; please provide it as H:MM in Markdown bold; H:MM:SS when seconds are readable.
**7:11**
